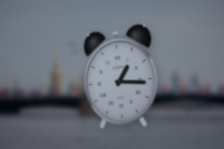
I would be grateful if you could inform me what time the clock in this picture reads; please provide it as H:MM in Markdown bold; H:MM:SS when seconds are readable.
**1:16**
